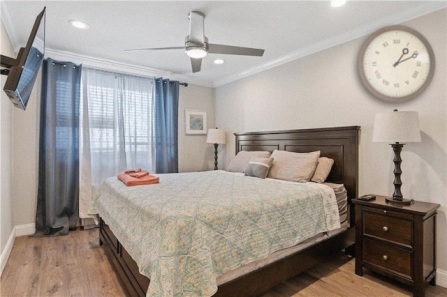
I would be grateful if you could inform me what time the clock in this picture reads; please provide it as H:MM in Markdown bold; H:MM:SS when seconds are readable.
**1:11**
